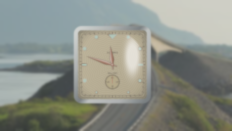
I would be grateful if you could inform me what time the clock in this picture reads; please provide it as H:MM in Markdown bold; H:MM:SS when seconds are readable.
**11:48**
